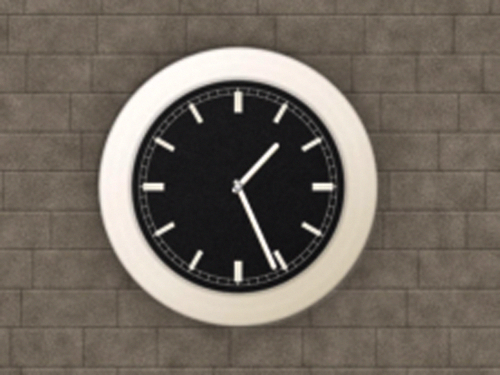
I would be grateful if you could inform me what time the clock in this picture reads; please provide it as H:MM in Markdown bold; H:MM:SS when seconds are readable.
**1:26**
